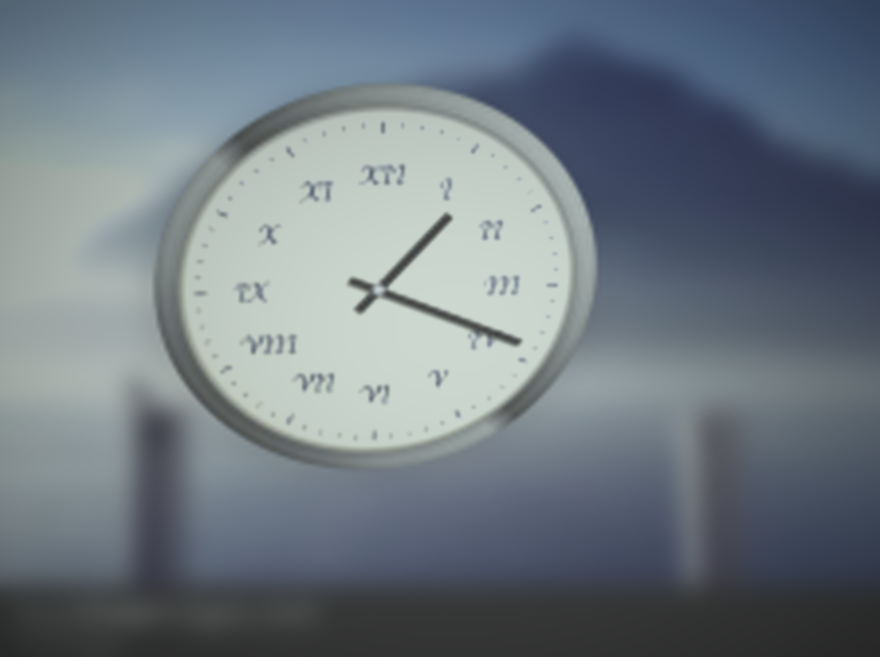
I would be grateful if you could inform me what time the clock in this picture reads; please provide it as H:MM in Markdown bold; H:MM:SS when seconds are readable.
**1:19**
